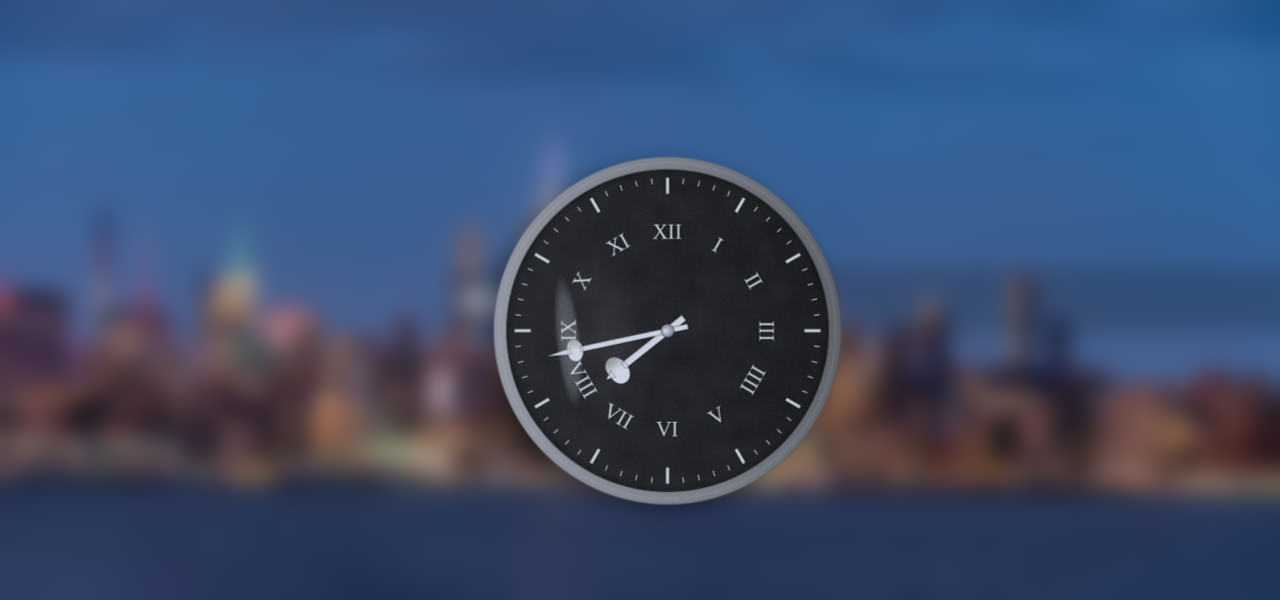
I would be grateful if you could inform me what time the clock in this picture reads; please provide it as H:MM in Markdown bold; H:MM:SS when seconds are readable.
**7:43**
